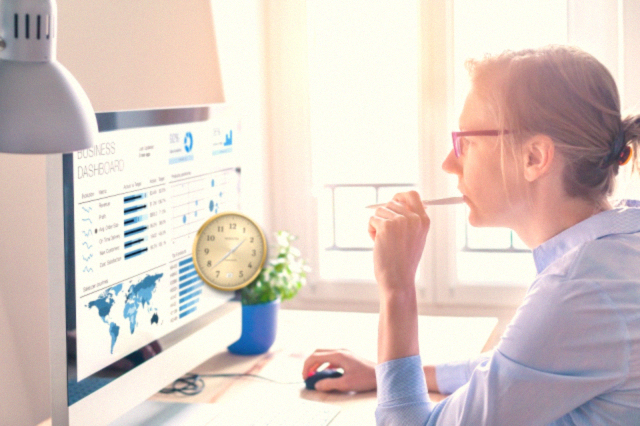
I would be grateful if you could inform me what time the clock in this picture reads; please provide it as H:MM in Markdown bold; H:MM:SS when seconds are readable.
**1:38**
